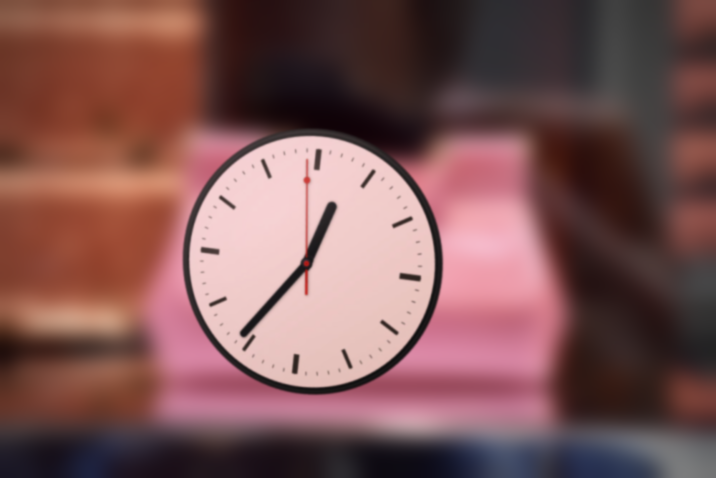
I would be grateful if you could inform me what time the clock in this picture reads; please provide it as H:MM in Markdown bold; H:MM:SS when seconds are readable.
**12:35:59**
